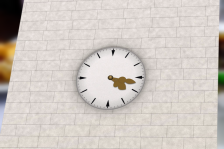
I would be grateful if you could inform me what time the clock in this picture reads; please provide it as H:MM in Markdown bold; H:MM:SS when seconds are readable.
**4:17**
